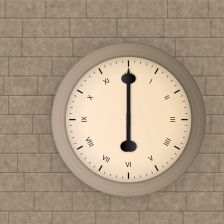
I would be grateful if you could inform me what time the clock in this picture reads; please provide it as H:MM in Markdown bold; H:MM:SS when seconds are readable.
**6:00**
